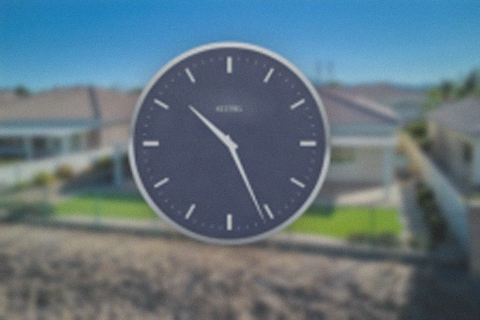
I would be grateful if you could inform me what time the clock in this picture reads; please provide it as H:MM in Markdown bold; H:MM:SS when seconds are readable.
**10:26**
